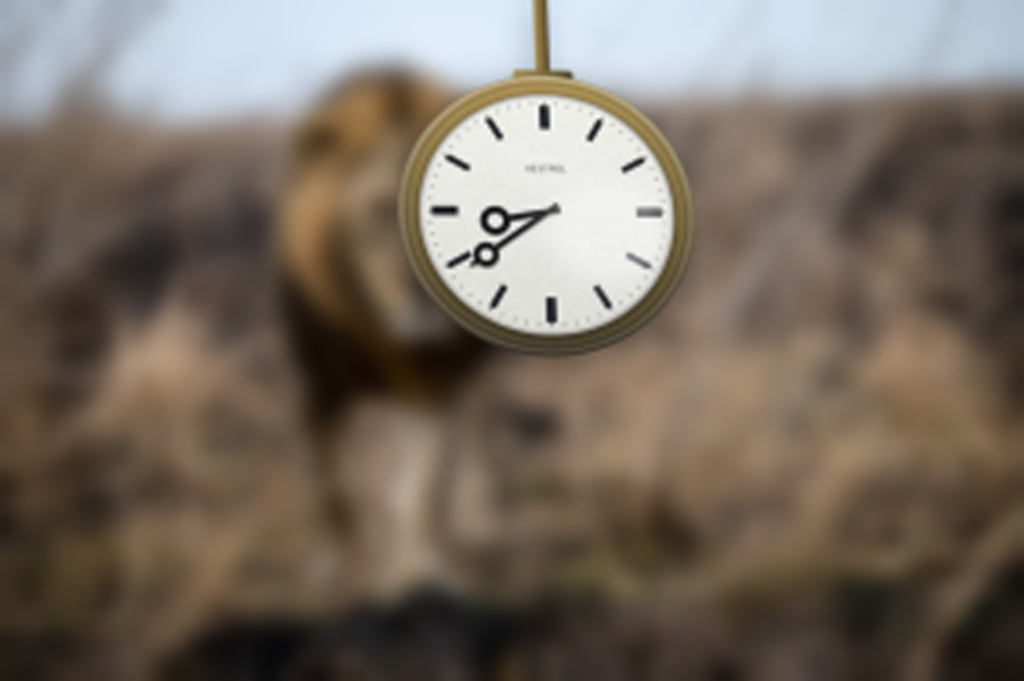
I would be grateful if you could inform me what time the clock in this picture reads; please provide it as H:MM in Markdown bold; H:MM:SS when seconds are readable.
**8:39**
